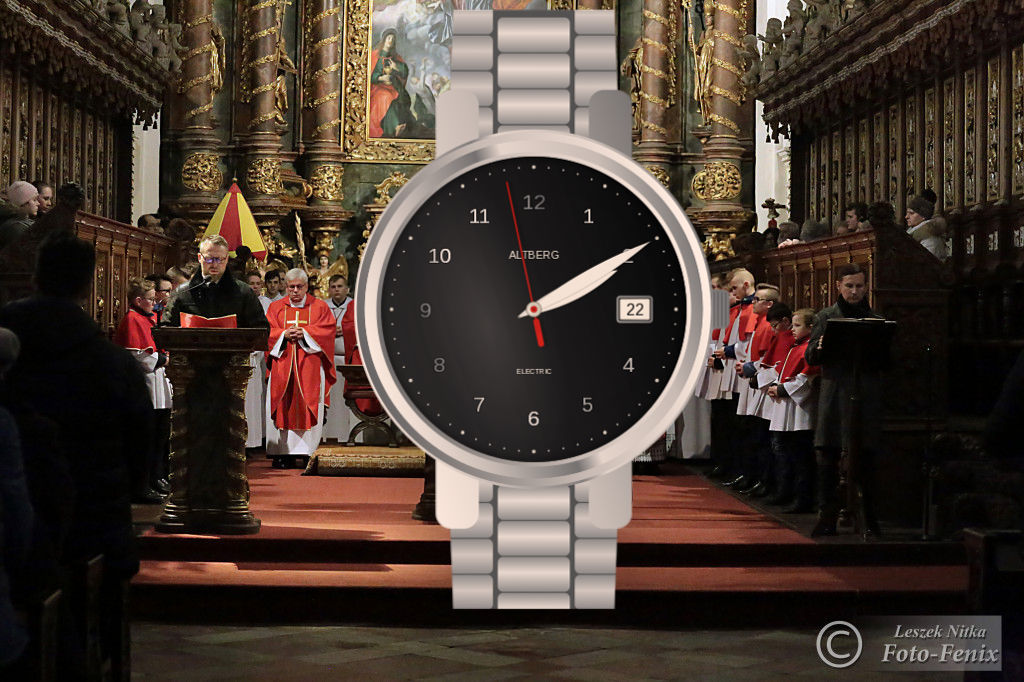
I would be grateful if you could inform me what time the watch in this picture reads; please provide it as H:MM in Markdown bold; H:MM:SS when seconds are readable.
**2:09:58**
